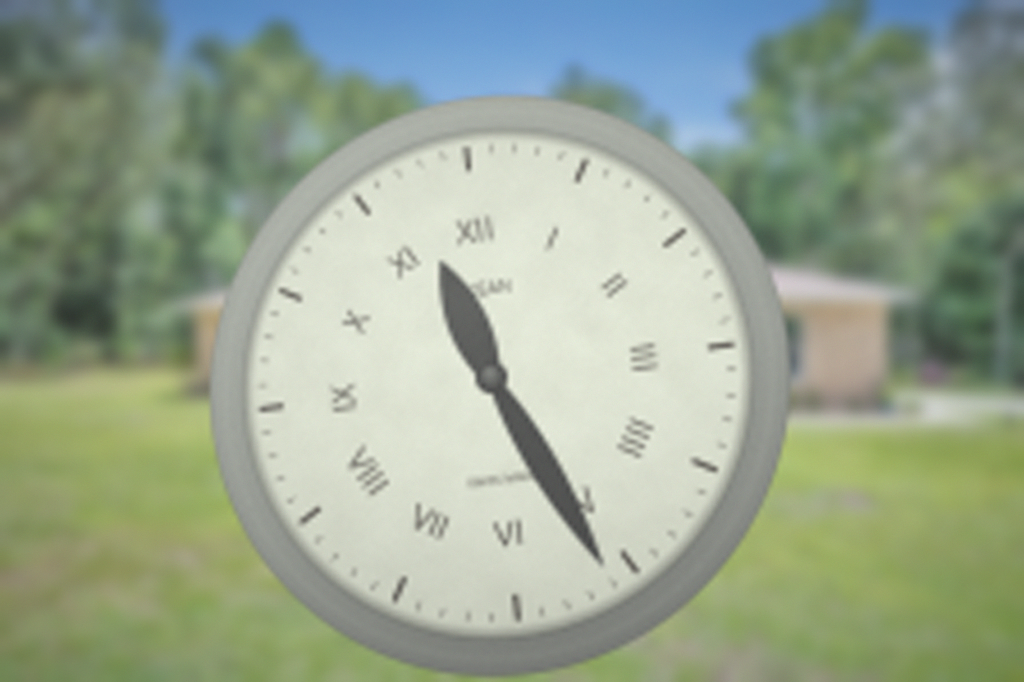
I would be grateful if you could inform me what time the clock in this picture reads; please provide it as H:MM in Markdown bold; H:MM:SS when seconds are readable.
**11:26**
